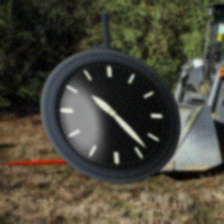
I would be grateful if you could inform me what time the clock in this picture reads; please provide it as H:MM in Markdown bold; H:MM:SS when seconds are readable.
**10:23**
